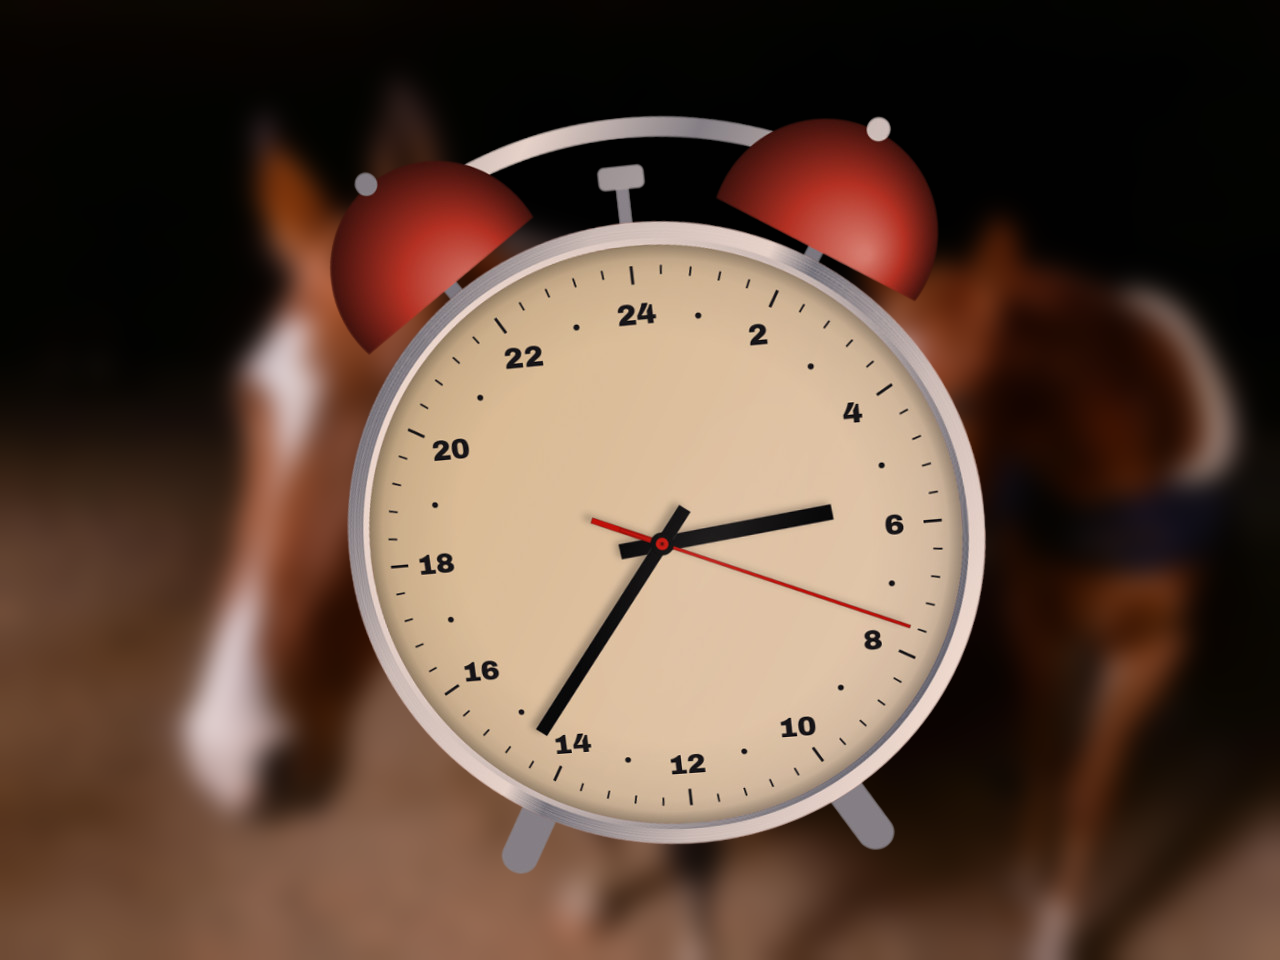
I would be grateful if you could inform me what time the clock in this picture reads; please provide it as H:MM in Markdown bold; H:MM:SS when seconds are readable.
**5:36:19**
